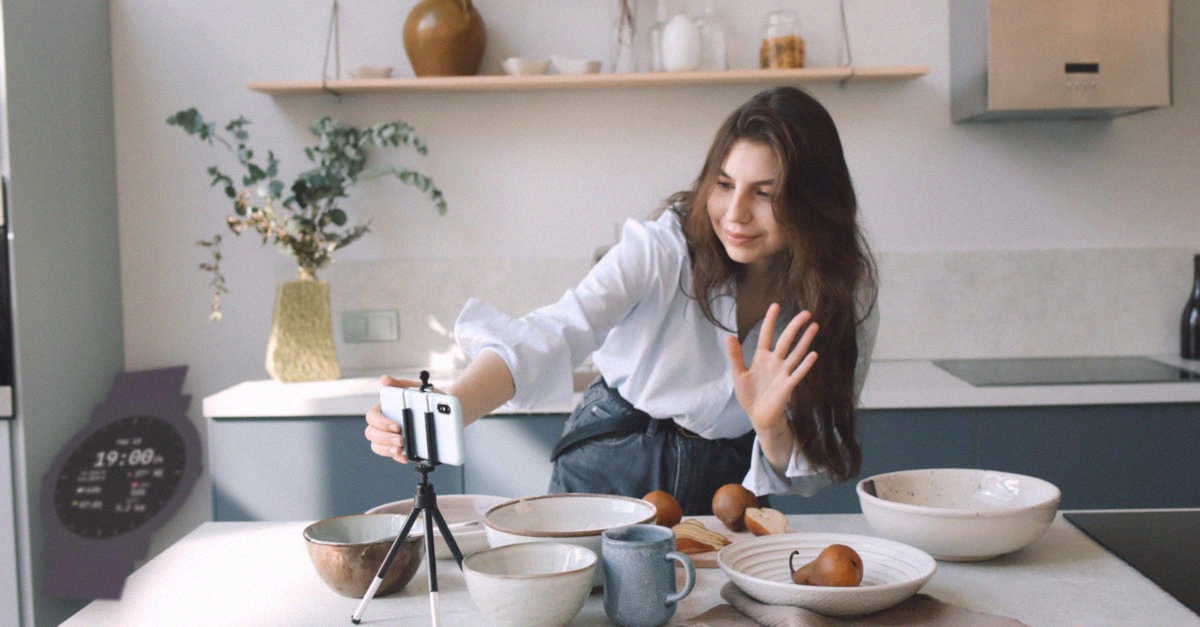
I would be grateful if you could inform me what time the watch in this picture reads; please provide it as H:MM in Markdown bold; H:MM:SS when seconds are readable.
**19:00**
